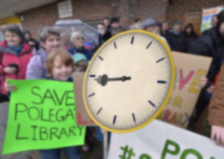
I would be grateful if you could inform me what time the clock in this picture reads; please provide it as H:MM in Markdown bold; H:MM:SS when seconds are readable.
**8:44**
